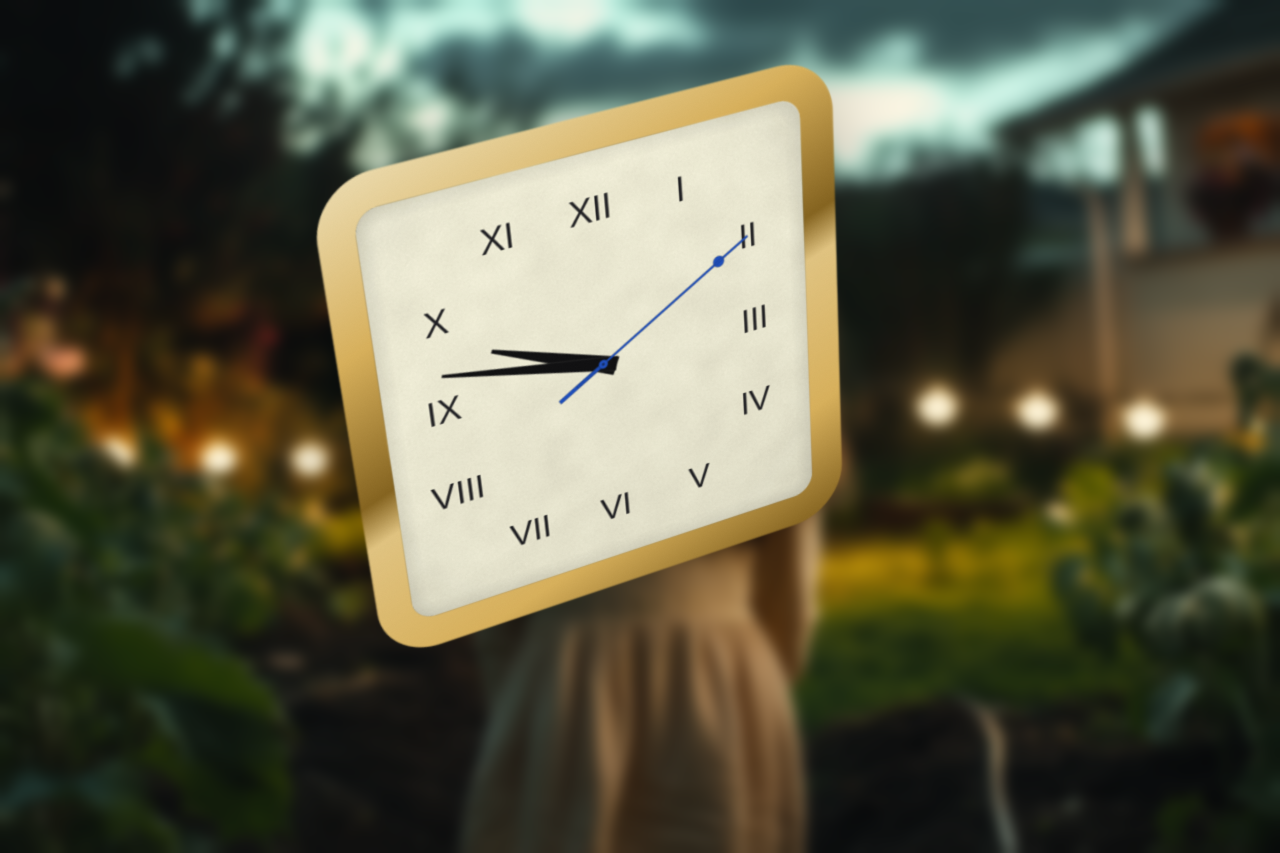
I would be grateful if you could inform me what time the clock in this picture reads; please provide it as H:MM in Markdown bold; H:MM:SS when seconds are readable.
**9:47:10**
